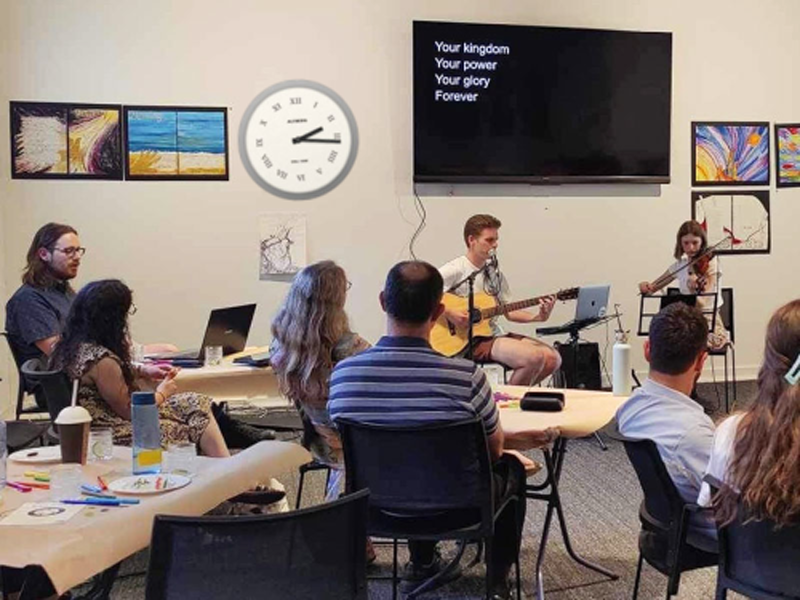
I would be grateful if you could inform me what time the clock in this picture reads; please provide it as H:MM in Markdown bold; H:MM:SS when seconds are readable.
**2:16**
